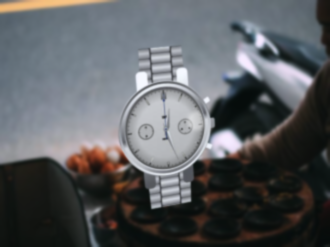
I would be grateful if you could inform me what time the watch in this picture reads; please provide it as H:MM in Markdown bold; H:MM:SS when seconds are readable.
**12:27**
